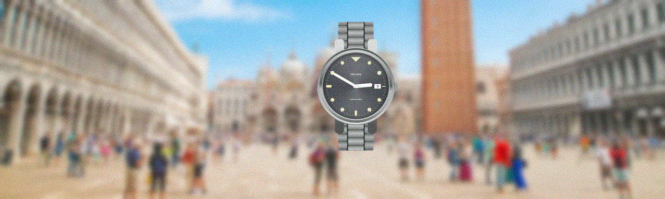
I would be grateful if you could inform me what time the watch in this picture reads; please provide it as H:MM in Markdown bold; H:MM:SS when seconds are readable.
**2:50**
